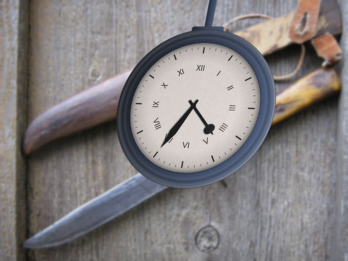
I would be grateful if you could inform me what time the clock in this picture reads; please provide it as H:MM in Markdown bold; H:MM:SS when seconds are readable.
**4:35**
